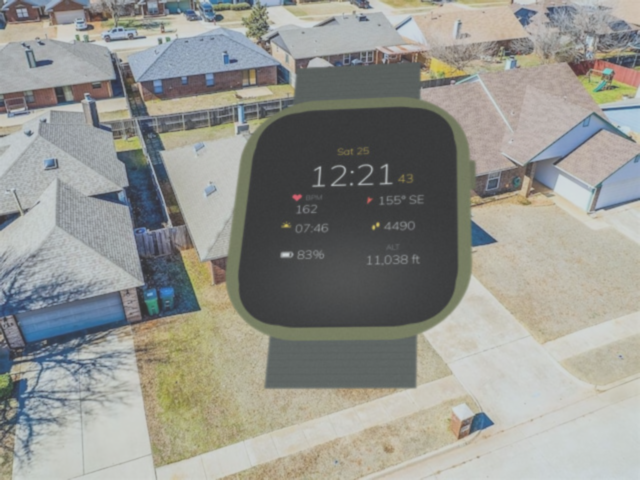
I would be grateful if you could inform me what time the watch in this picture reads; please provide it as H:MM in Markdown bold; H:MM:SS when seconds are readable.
**12:21:43**
